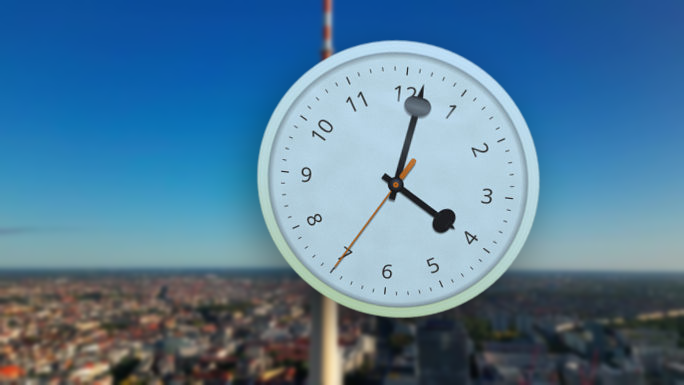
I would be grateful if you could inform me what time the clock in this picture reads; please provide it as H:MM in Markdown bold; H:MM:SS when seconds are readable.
**4:01:35**
